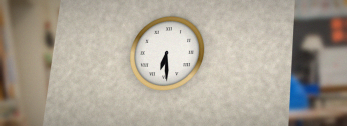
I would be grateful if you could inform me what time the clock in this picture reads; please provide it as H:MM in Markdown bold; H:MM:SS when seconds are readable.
**6:29**
